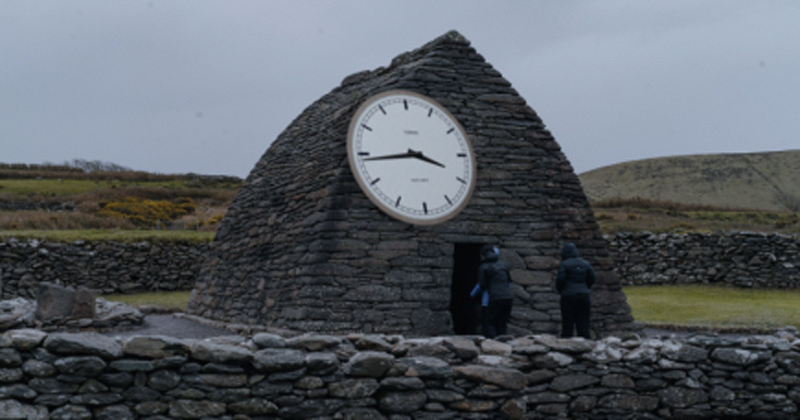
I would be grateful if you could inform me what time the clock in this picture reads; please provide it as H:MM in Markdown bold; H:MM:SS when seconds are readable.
**3:44**
